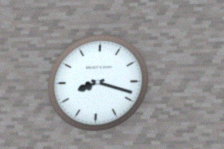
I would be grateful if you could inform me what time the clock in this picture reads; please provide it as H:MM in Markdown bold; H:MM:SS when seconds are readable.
**8:18**
